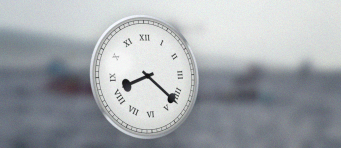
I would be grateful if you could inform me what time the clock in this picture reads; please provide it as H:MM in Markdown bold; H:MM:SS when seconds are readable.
**8:22**
